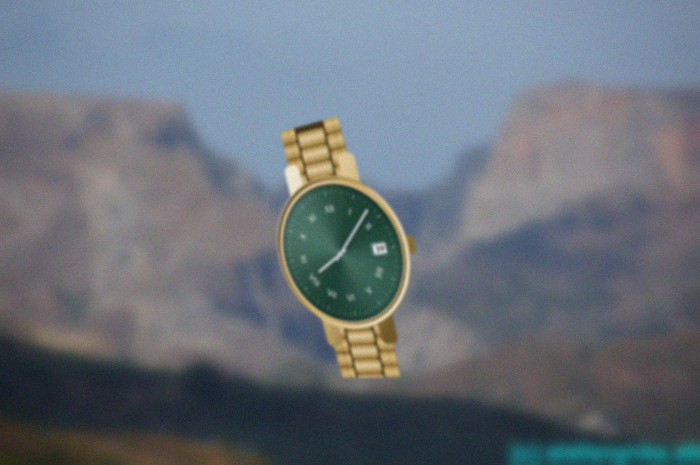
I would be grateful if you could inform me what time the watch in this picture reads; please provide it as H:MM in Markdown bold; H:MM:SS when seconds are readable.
**8:08**
